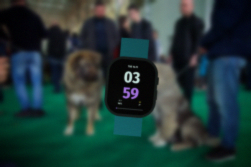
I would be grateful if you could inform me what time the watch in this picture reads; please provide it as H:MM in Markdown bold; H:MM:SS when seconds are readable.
**3:59**
